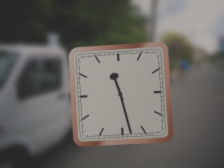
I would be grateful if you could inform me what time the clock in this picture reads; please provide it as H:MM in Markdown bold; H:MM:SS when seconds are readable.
**11:28**
